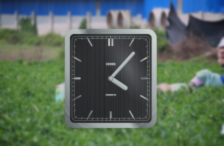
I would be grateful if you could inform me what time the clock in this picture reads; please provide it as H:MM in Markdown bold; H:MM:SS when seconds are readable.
**4:07**
